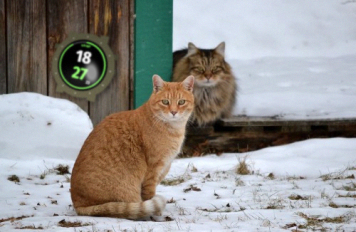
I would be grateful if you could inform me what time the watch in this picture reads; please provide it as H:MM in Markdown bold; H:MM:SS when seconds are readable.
**18:27**
